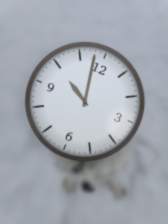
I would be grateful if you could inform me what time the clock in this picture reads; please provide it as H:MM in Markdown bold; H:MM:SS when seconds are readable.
**9:58**
